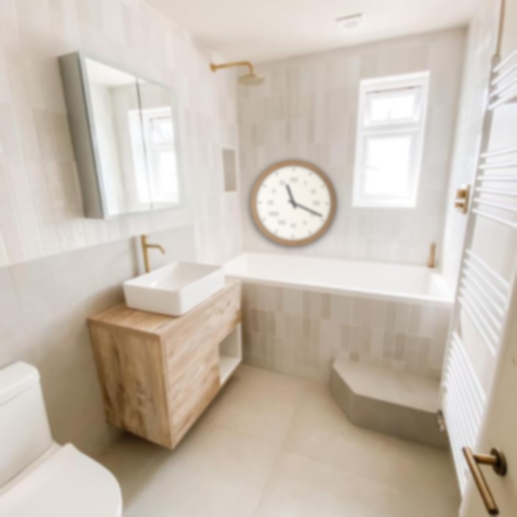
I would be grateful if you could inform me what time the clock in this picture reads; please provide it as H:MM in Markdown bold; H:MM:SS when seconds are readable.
**11:19**
